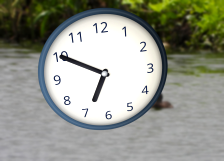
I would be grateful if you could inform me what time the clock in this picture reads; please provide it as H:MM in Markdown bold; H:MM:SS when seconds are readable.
**6:50**
